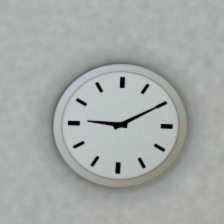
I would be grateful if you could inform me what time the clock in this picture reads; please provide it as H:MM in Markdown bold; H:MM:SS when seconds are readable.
**9:10**
